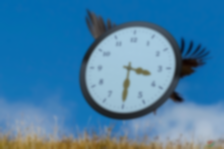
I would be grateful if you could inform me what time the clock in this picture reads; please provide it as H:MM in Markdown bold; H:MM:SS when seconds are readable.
**3:30**
